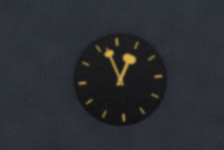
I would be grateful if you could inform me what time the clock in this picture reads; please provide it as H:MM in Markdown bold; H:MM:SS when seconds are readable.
**12:57**
